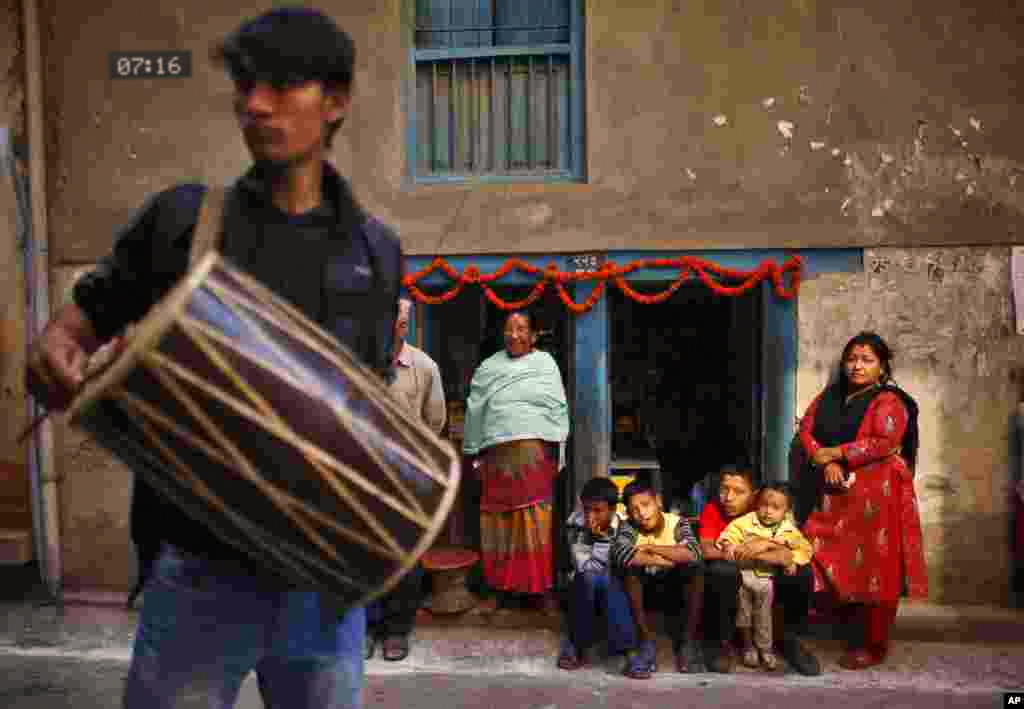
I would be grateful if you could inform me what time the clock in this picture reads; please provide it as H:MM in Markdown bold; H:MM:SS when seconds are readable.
**7:16**
